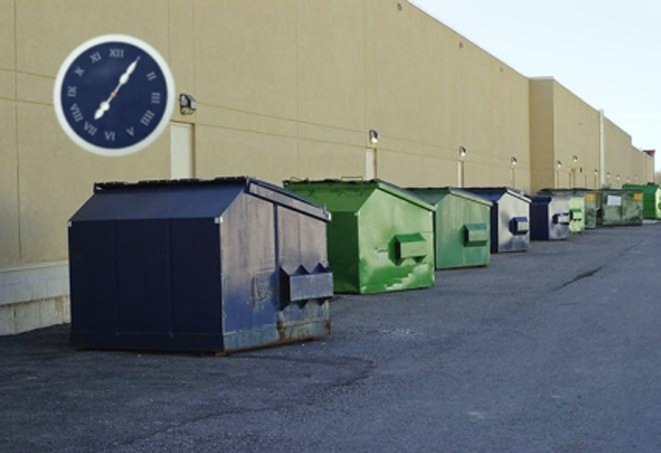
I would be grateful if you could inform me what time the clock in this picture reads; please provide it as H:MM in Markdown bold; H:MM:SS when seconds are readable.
**7:05**
